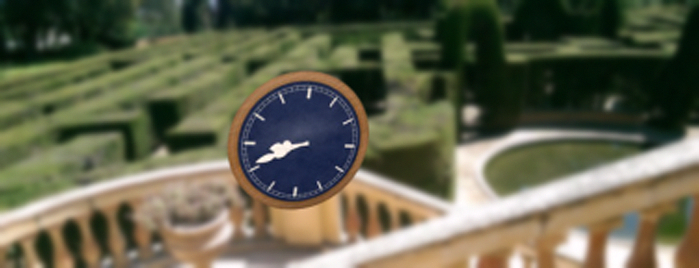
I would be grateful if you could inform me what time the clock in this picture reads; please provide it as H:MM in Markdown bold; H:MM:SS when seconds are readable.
**8:41**
